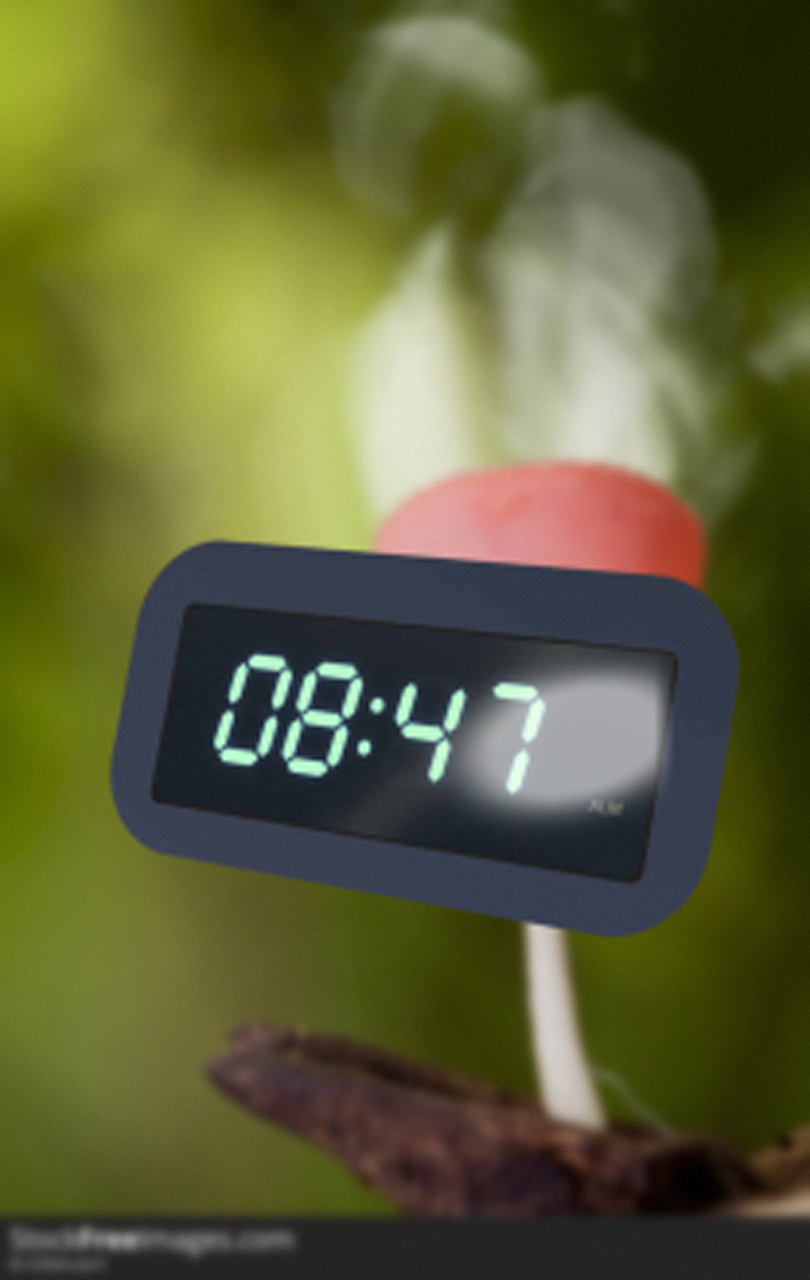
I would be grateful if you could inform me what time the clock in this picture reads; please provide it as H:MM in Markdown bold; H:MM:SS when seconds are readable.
**8:47**
